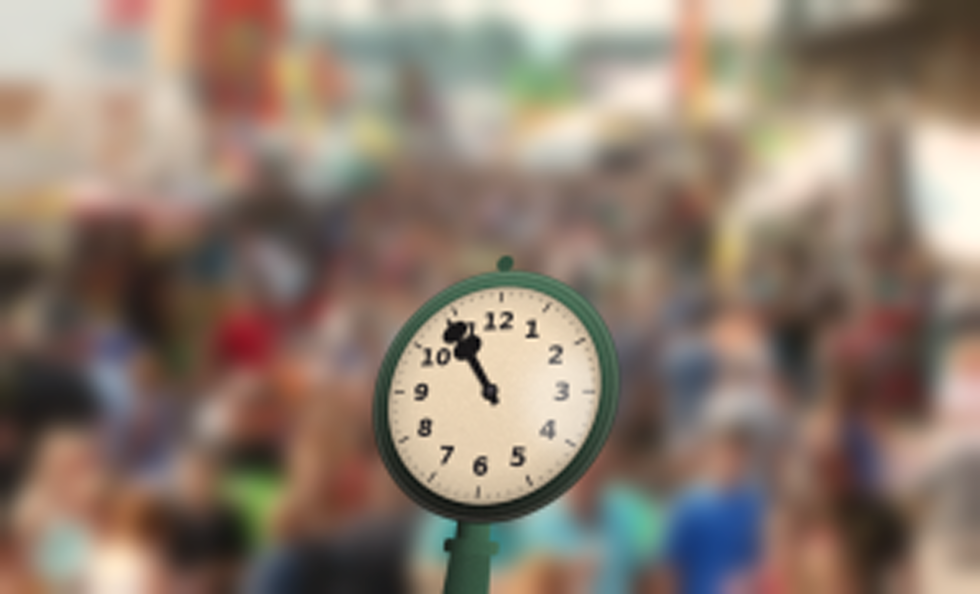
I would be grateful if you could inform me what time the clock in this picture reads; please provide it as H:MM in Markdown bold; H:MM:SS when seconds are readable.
**10:54**
